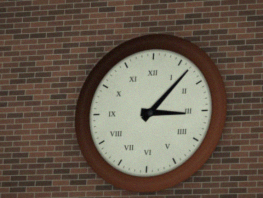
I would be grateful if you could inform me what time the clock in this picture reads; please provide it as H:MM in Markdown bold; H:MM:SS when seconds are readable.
**3:07**
